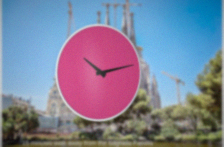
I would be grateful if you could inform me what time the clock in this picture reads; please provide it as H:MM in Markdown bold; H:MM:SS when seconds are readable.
**10:13**
